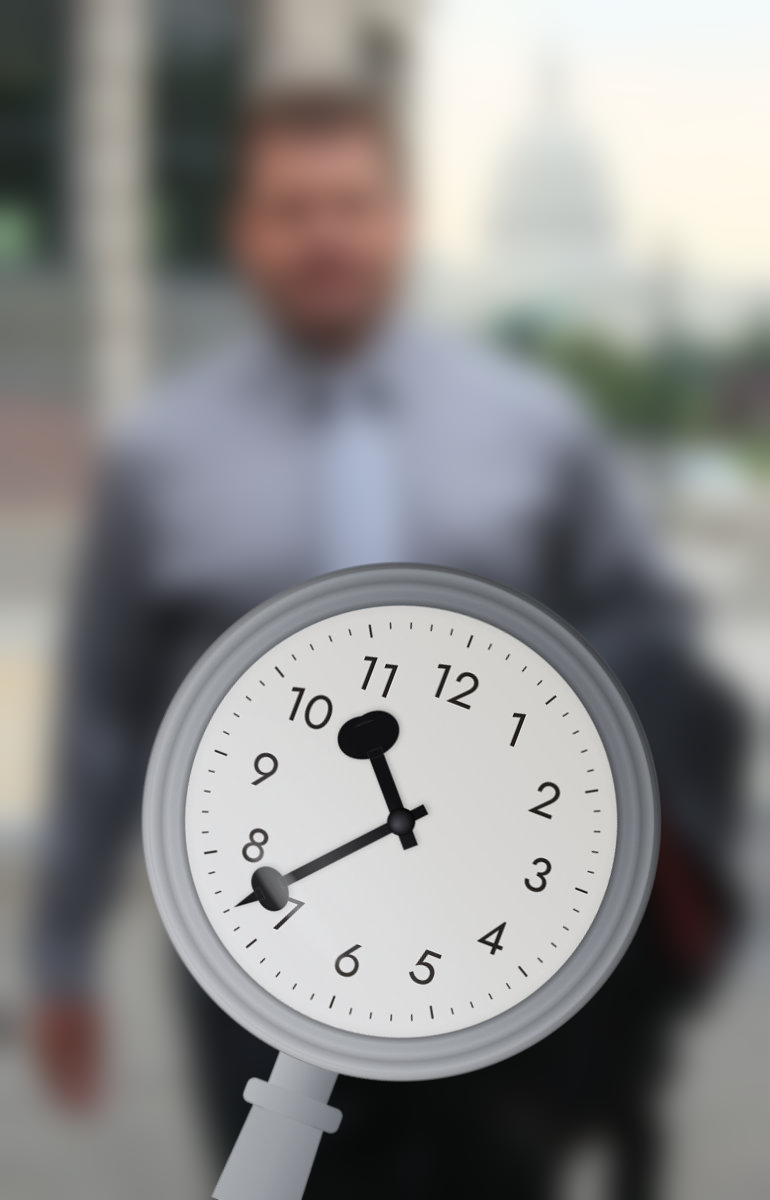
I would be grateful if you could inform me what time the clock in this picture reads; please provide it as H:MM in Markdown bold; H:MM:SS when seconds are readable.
**10:37**
